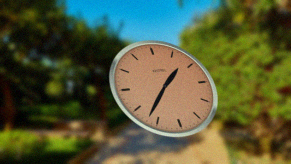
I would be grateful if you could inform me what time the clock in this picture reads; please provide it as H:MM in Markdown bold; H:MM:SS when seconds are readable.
**1:37**
